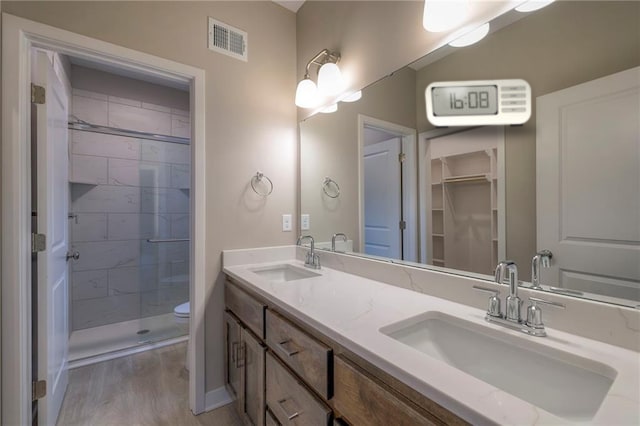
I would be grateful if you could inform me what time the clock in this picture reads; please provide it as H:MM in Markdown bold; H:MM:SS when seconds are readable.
**16:08**
